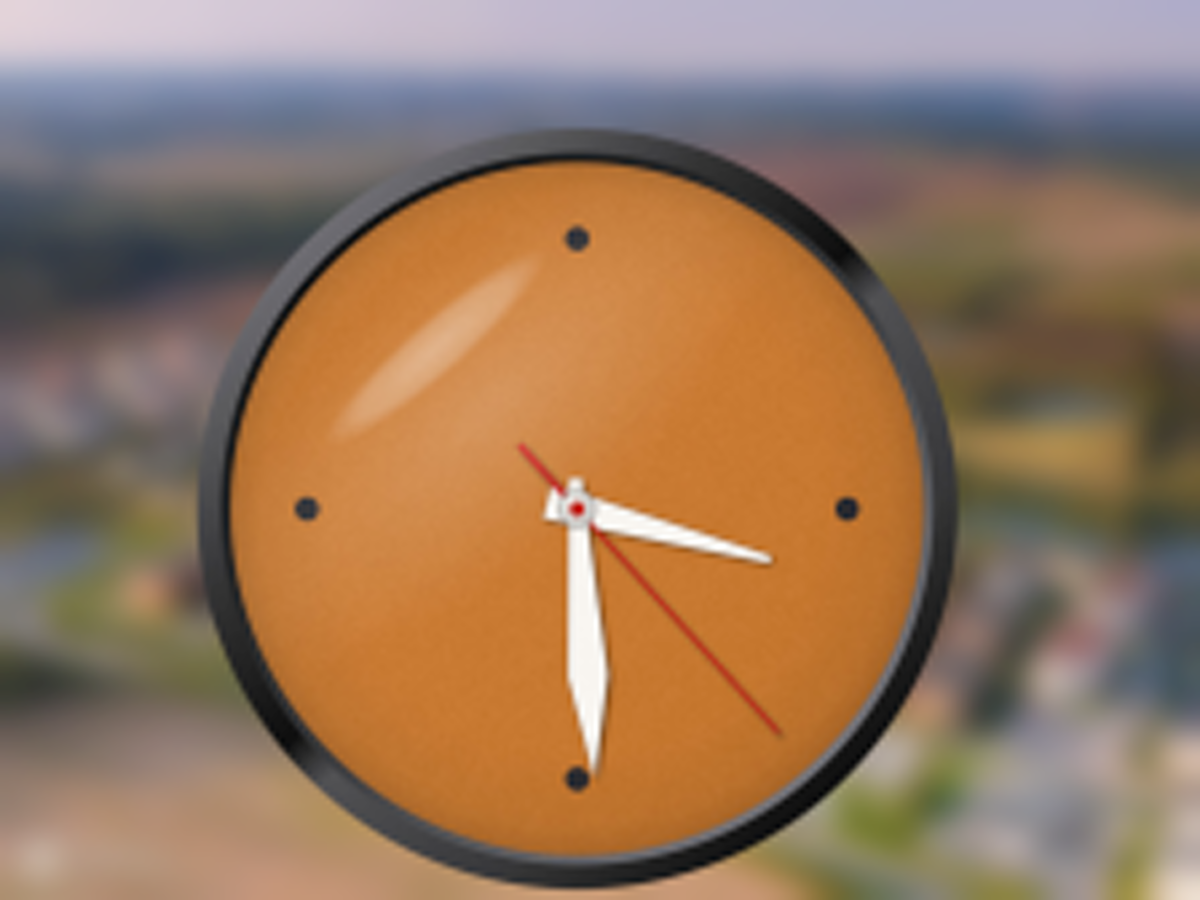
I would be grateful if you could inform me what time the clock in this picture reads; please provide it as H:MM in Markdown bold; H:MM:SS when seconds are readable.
**3:29:23**
